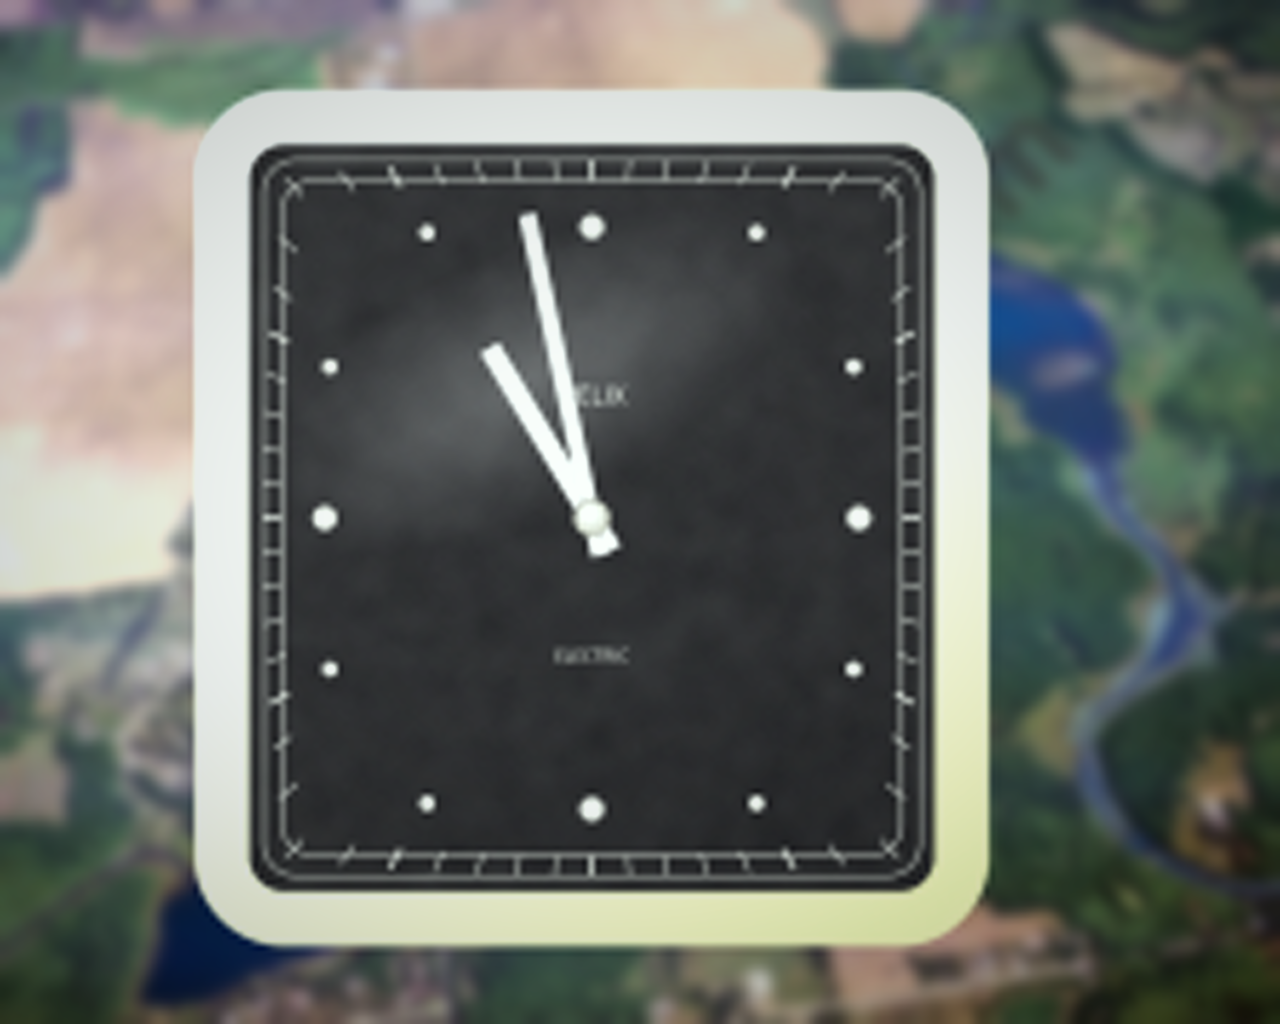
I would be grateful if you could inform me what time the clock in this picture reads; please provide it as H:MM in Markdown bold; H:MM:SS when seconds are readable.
**10:58**
